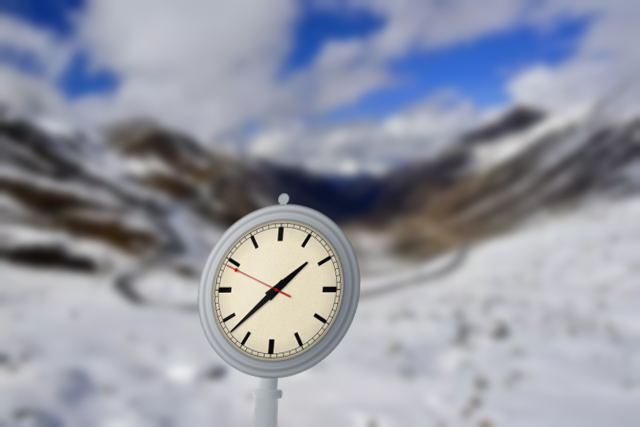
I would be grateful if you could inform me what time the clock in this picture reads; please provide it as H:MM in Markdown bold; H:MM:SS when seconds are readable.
**1:37:49**
